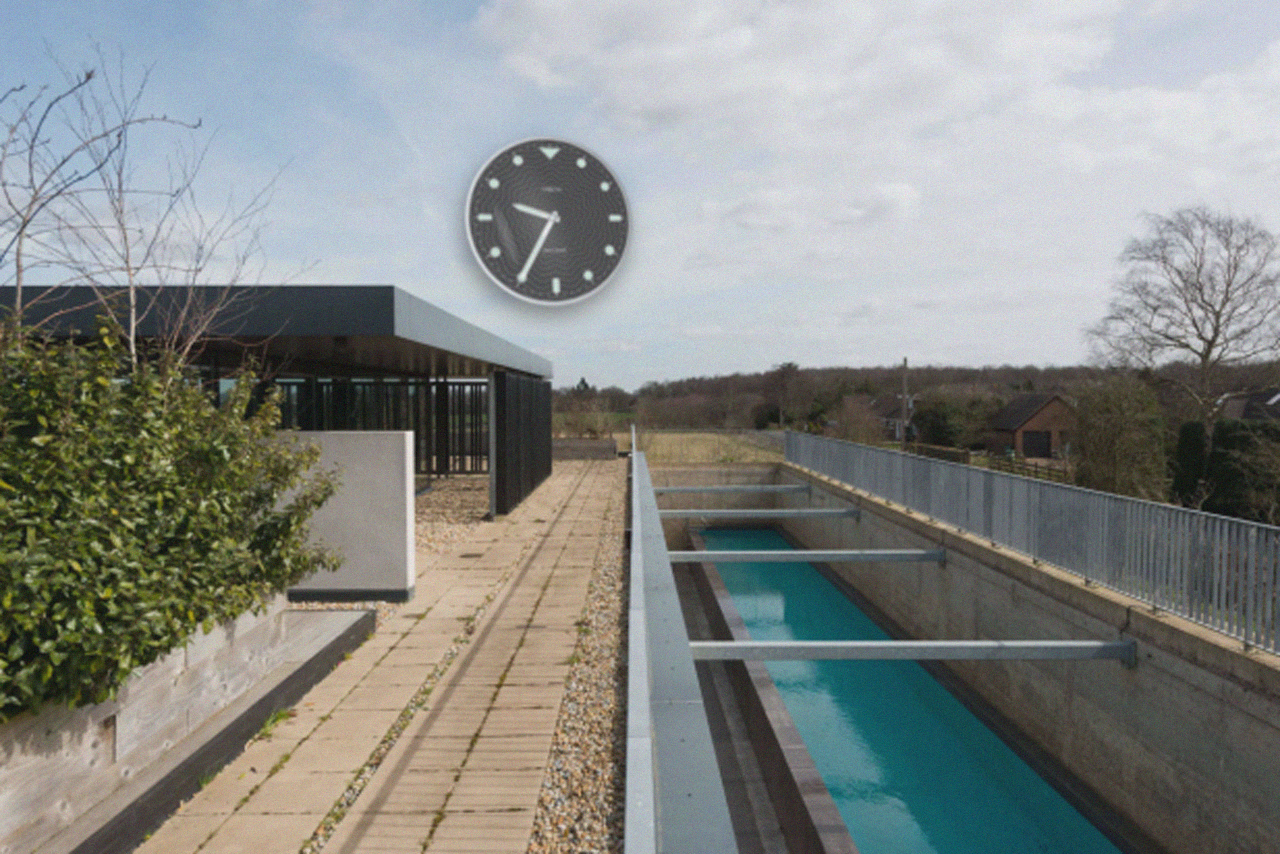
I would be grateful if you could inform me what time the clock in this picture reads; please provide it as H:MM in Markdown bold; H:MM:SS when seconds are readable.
**9:35**
